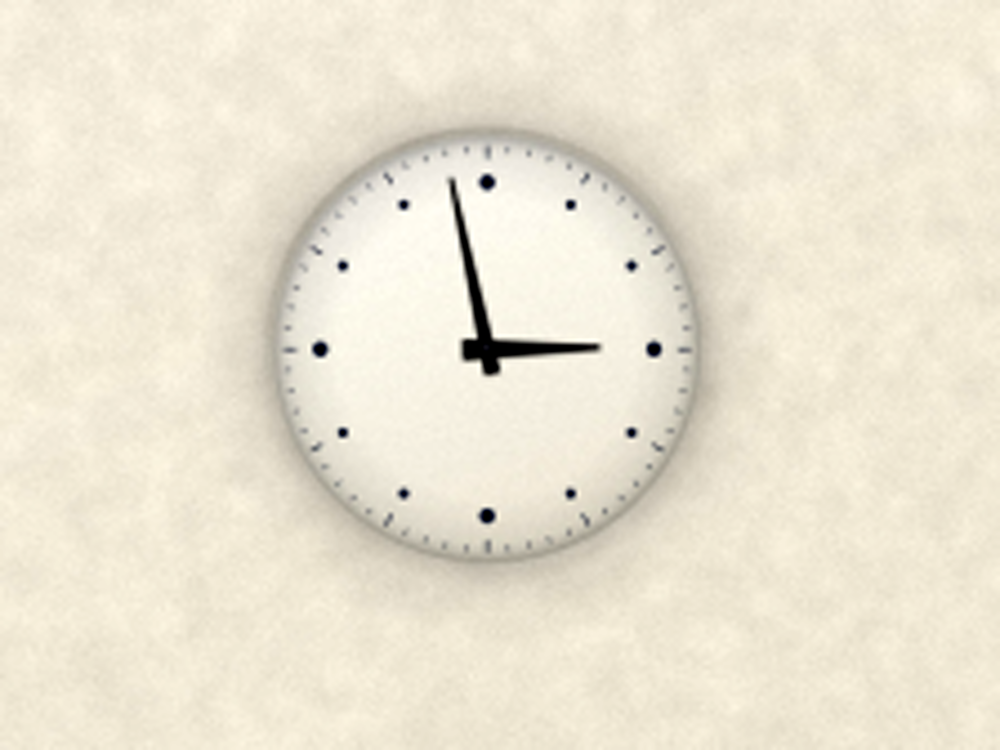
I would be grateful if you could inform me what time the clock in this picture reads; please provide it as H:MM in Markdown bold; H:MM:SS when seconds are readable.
**2:58**
